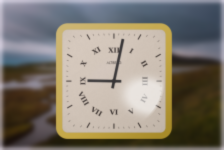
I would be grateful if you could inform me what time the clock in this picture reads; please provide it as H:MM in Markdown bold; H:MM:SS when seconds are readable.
**9:02**
